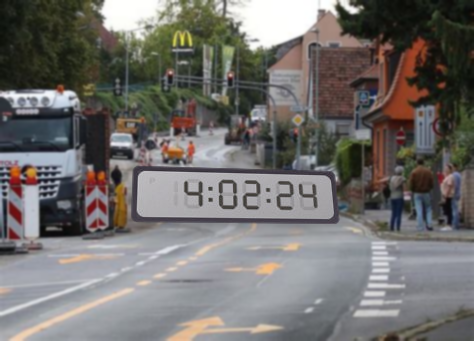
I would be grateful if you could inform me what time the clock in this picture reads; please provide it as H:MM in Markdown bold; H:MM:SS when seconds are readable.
**4:02:24**
